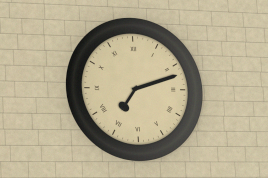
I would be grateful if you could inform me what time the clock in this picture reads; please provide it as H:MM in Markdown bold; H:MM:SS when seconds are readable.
**7:12**
